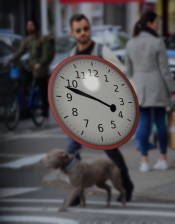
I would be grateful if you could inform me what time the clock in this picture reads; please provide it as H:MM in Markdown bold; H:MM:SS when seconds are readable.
**3:48**
